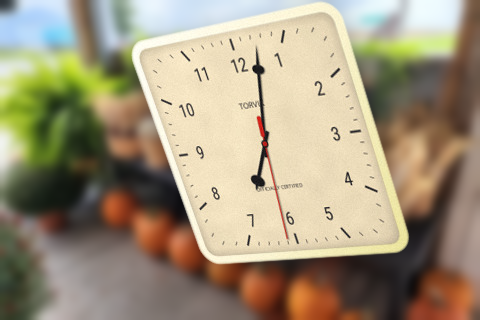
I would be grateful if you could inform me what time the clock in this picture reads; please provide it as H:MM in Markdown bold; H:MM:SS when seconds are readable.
**7:02:31**
